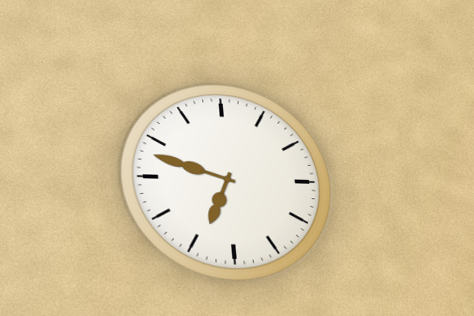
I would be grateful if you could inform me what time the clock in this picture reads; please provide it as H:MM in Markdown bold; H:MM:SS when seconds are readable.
**6:48**
